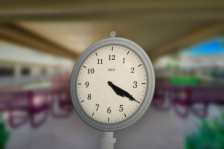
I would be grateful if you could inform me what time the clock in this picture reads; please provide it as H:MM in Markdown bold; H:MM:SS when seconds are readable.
**4:20**
